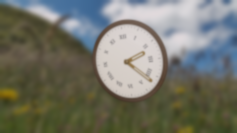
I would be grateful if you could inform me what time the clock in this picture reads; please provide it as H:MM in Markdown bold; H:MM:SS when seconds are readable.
**2:22**
